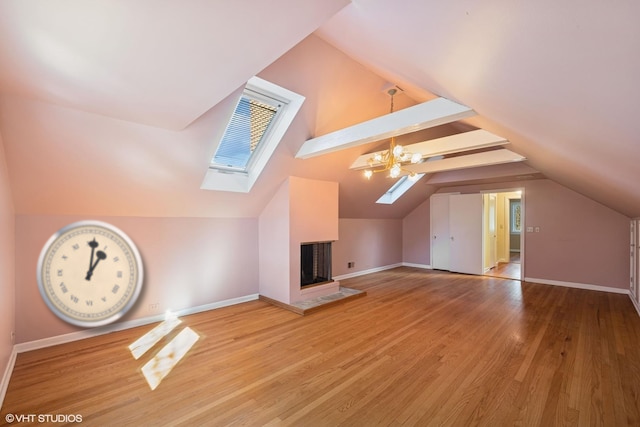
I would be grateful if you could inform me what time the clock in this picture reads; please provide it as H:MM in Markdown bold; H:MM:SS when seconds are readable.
**1:01**
